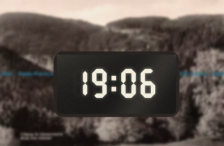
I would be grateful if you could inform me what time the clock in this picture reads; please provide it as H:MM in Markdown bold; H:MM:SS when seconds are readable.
**19:06**
